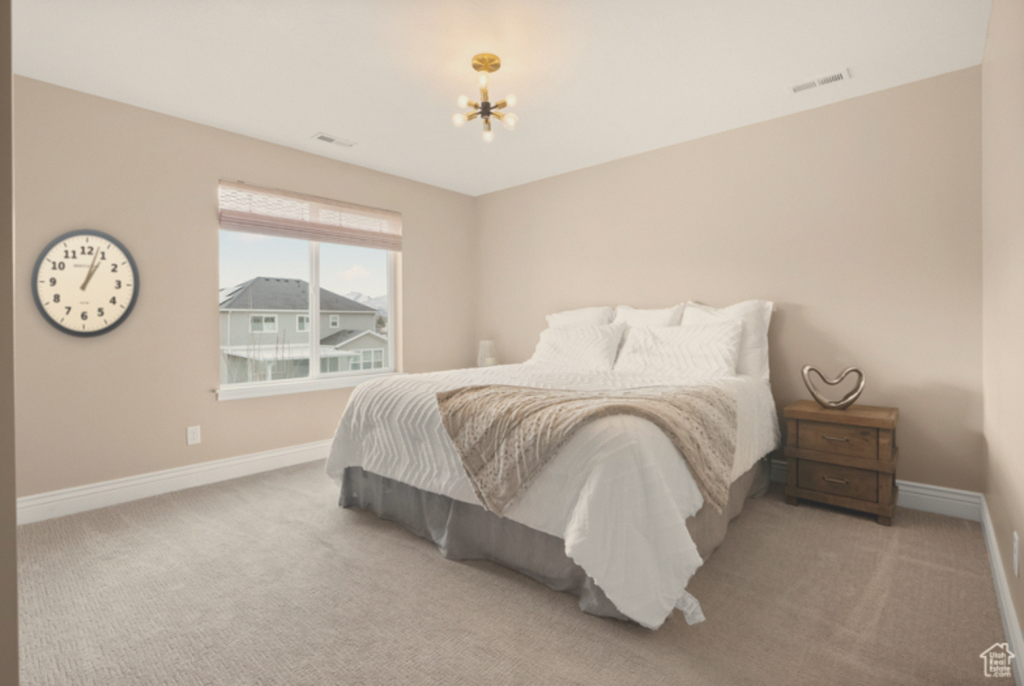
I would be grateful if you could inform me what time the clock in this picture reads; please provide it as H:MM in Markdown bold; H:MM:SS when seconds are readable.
**1:03**
